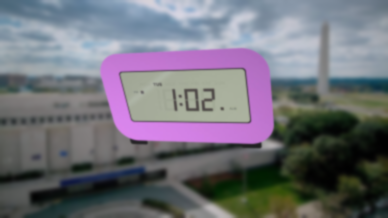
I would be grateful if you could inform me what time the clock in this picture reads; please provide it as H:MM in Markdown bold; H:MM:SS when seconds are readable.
**1:02**
